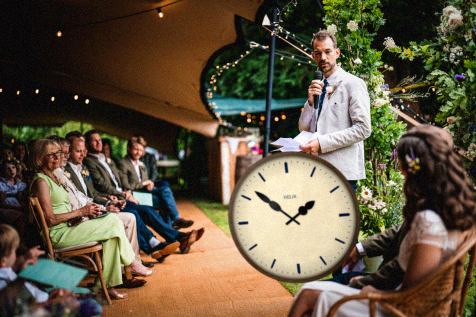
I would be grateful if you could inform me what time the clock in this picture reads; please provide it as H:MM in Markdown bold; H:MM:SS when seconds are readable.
**1:52**
